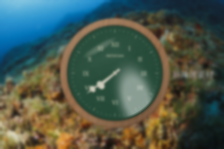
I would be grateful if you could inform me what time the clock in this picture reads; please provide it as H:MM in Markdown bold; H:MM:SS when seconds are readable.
**7:39**
